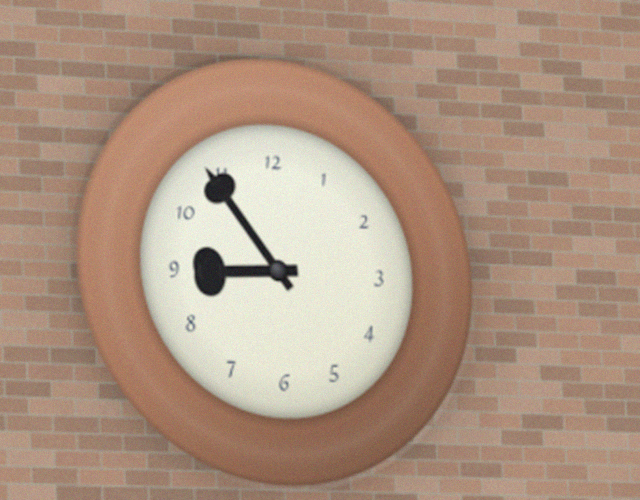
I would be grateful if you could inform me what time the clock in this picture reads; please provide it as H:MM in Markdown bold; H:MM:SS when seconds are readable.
**8:54**
